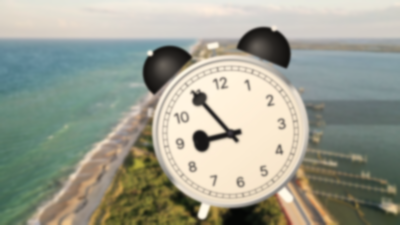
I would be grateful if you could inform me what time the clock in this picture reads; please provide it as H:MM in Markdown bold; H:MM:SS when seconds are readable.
**8:55**
